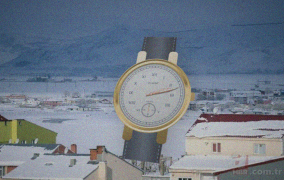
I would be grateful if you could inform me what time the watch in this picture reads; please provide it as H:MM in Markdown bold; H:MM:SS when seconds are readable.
**2:12**
